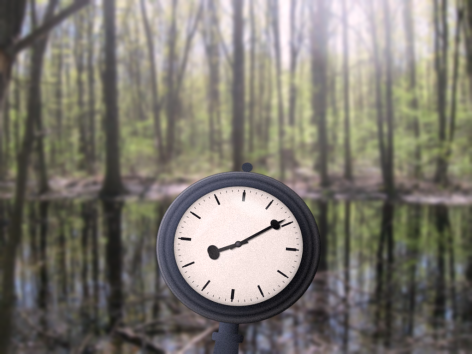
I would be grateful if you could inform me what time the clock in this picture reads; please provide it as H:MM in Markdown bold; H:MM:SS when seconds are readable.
**8:09**
